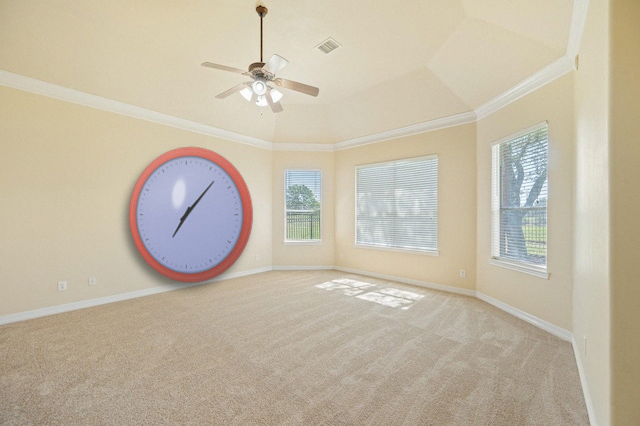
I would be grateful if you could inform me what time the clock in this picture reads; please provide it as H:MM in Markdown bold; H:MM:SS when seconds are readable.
**7:07**
